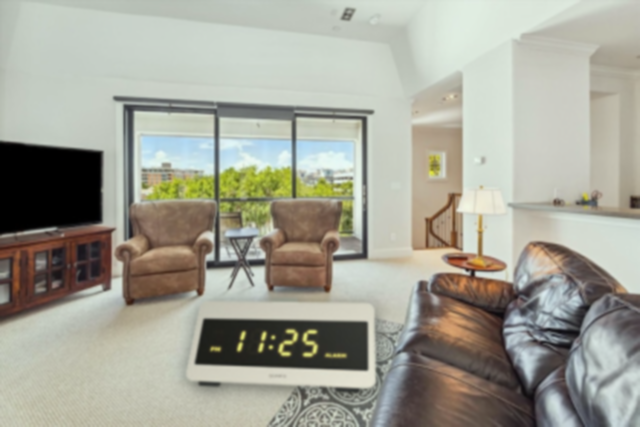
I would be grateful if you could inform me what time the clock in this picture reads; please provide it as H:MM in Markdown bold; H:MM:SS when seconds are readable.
**11:25**
